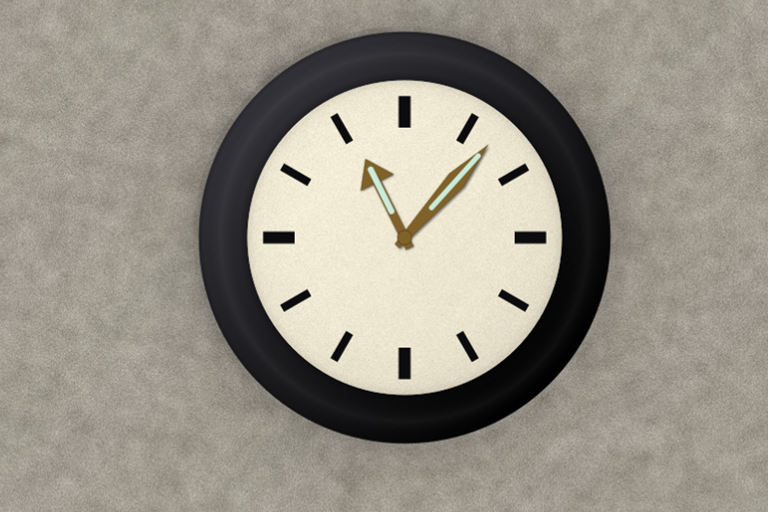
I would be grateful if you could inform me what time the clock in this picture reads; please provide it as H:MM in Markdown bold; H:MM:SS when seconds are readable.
**11:07**
